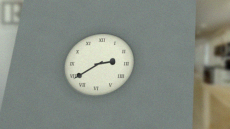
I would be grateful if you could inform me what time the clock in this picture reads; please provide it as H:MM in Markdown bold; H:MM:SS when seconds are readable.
**2:39**
